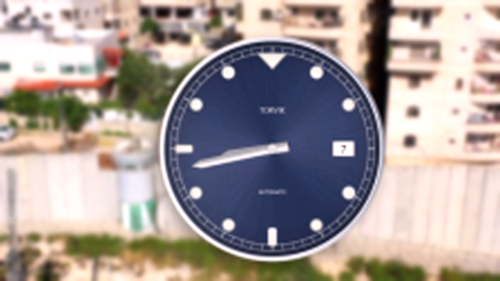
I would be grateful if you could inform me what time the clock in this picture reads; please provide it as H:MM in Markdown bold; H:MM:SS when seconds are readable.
**8:43**
